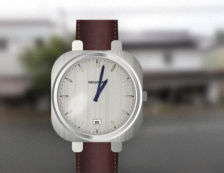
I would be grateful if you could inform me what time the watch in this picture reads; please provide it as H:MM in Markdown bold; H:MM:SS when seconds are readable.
**1:02**
